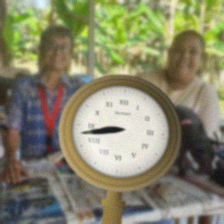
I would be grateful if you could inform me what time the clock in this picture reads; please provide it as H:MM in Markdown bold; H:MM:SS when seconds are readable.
**8:43**
